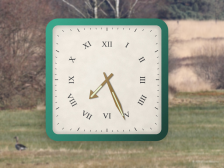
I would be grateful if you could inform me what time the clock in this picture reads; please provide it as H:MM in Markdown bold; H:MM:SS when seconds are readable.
**7:26**
